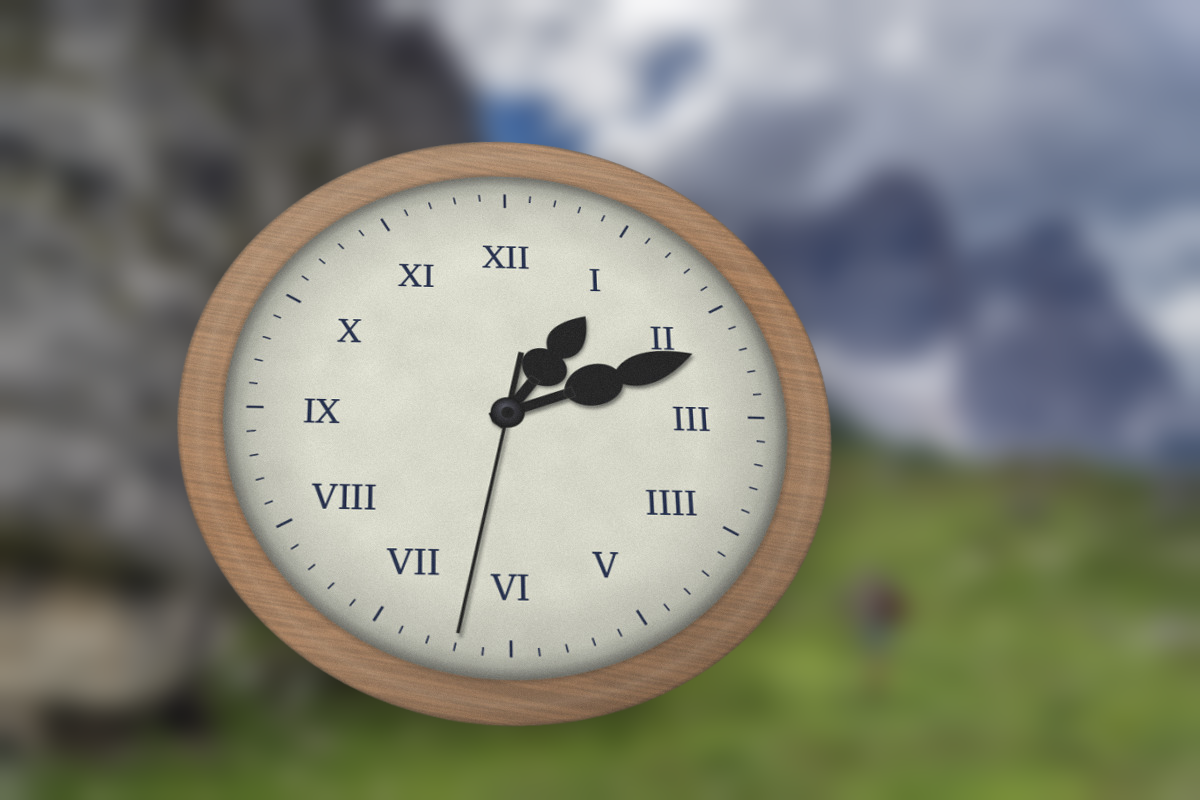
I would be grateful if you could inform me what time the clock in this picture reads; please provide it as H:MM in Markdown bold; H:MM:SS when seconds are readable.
**1:11:32**
